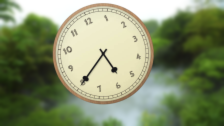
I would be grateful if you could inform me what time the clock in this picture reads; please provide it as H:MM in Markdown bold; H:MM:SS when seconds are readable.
**5:40**
